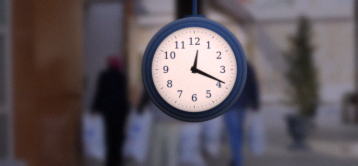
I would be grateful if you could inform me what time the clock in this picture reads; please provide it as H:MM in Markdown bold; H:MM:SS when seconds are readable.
**12:19**
